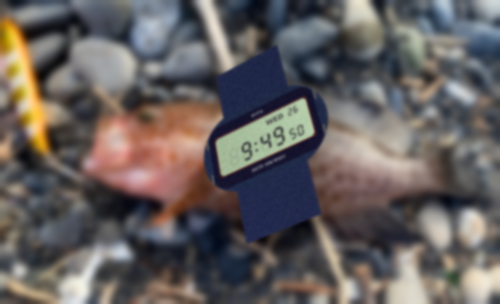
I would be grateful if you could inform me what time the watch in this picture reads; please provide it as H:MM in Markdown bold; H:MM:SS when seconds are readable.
**9:49**
